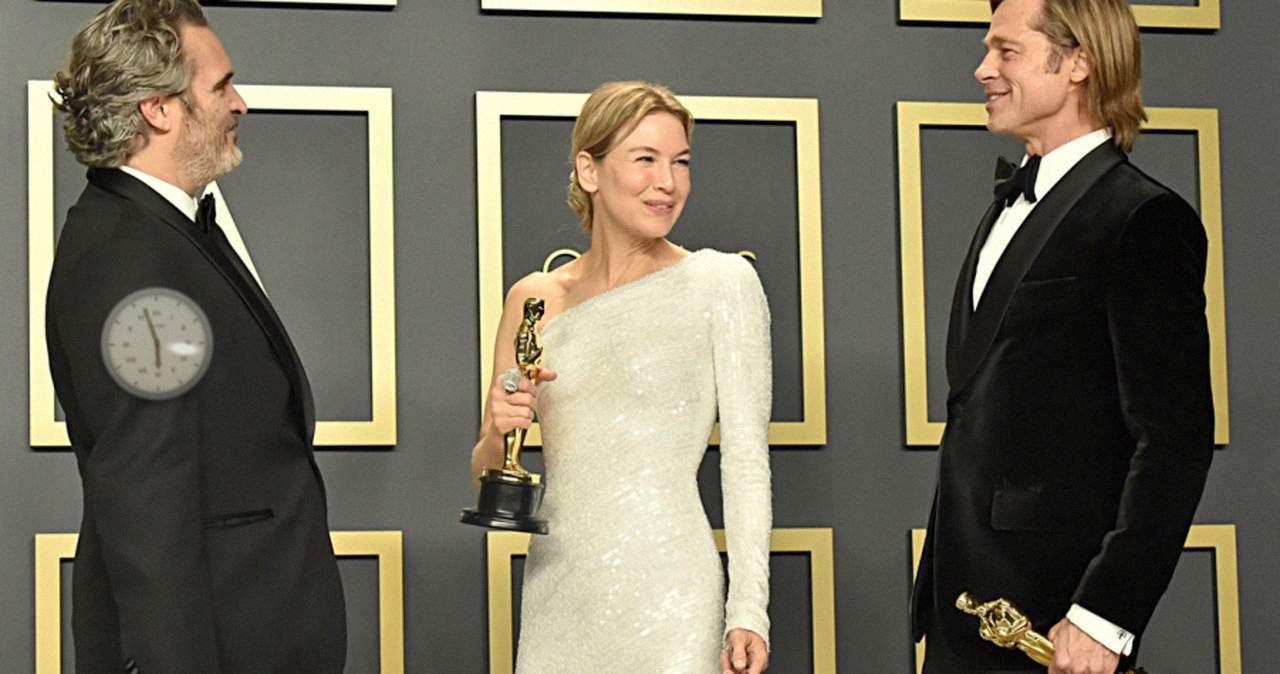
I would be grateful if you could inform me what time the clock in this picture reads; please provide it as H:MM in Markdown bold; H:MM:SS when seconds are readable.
**5:57**
